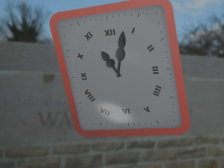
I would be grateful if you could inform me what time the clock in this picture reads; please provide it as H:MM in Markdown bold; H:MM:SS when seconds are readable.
**11:03**
